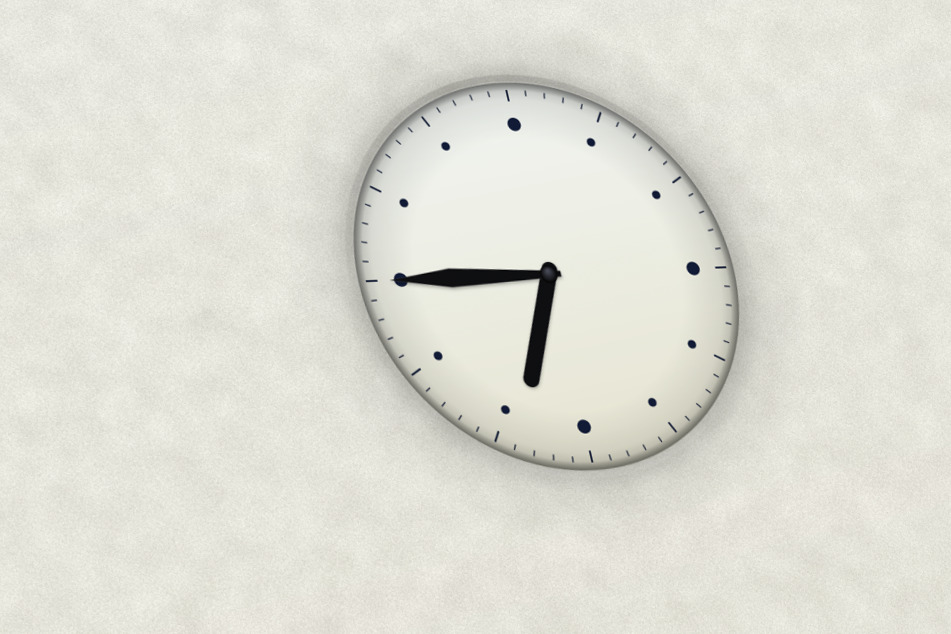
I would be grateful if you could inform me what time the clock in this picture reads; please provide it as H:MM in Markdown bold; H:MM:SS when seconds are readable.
**6:45**
